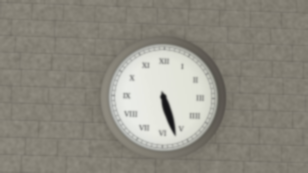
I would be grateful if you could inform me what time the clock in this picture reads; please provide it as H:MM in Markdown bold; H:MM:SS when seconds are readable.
**5:27**
